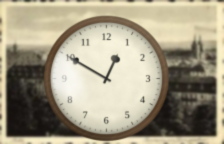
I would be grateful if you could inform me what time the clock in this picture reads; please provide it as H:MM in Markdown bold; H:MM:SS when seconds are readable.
**12:50**
